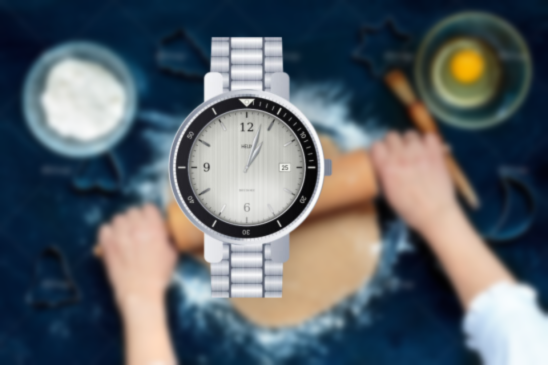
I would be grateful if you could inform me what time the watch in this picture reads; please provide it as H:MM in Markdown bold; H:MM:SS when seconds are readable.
**1:03**
